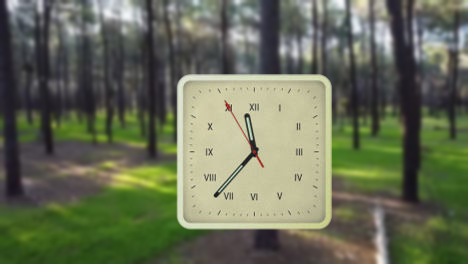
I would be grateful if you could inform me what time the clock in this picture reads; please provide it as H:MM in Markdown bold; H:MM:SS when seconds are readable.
**11:36:55**
